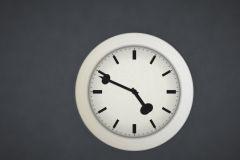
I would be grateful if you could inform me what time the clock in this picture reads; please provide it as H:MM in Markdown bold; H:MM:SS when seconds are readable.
**4:49**
